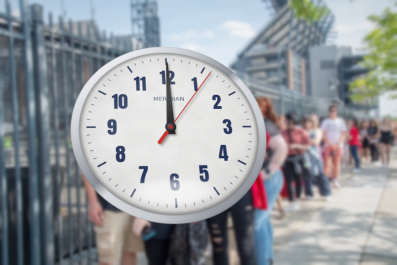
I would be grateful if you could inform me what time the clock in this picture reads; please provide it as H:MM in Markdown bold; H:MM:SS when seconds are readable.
**12:00:06**
